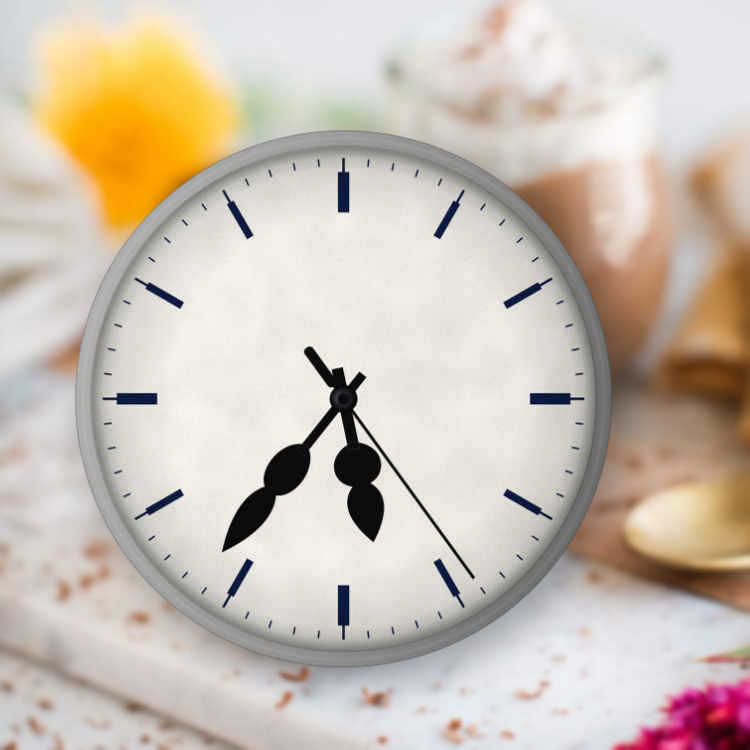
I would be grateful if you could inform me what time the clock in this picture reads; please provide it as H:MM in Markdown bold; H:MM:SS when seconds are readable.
**5:36:24**
